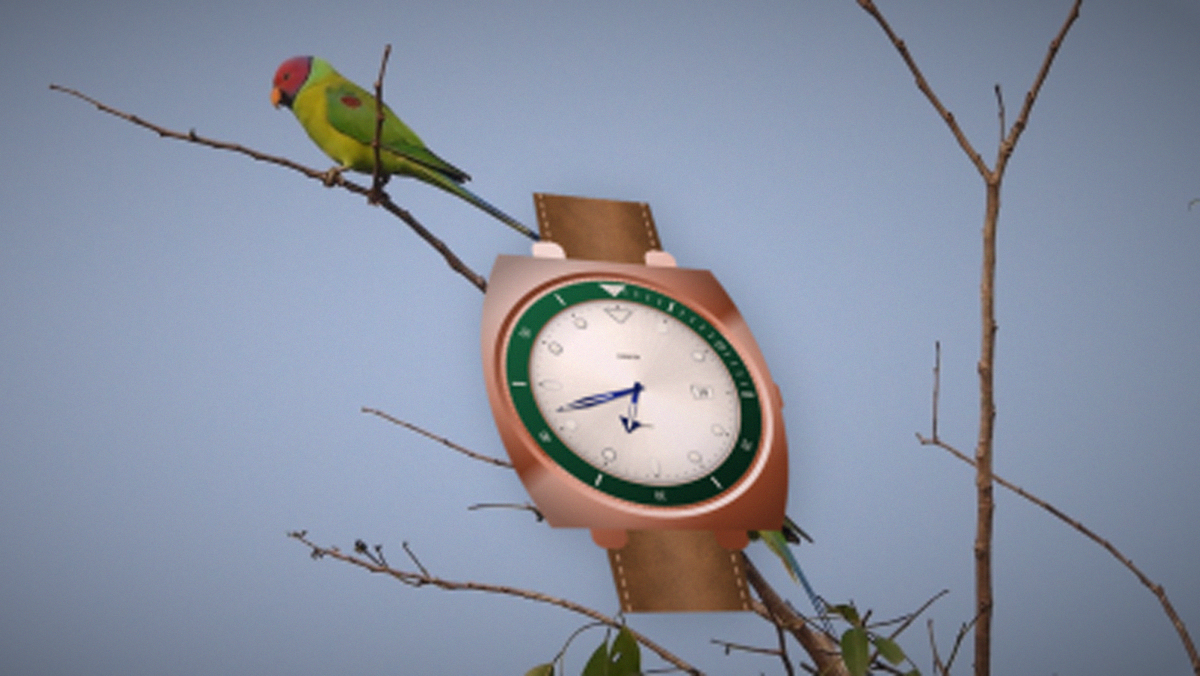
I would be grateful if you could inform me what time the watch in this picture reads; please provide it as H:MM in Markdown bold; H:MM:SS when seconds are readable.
**6:42**
